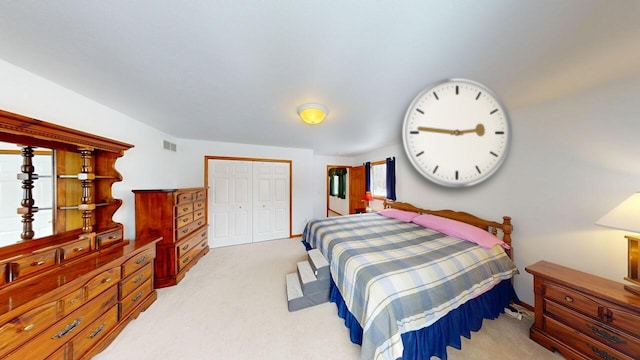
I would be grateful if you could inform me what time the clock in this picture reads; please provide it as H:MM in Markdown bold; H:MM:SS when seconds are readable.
**2:46**
